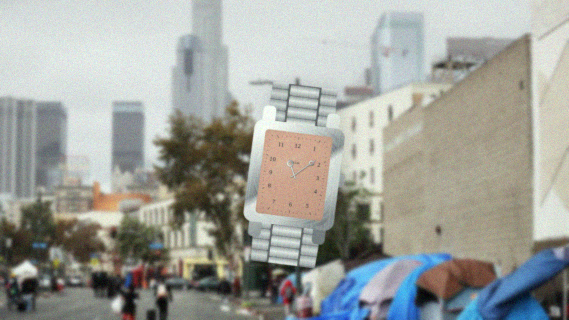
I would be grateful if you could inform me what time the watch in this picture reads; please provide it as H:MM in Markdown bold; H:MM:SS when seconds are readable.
**11:08**
